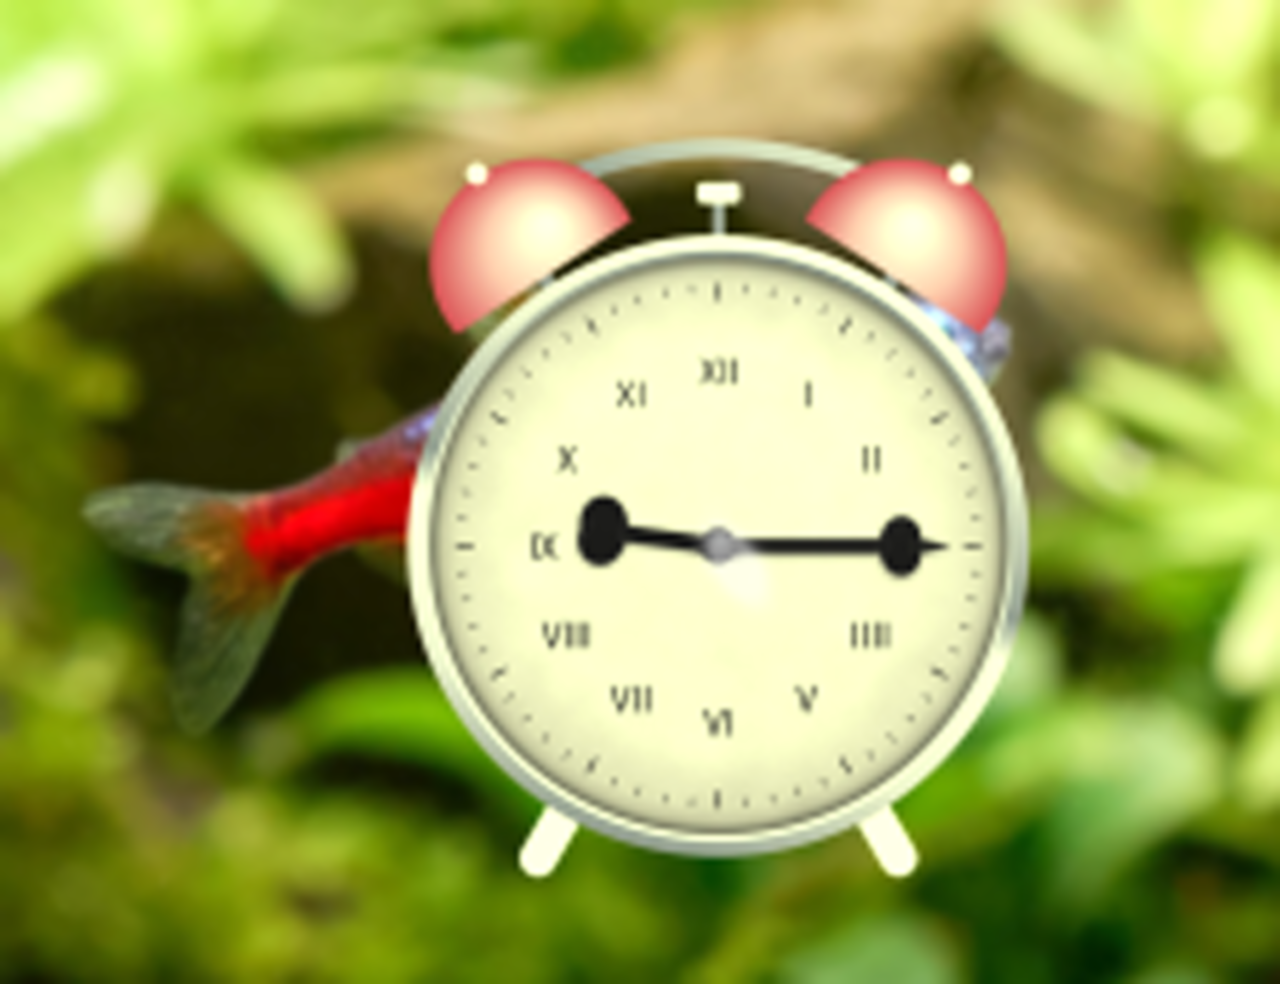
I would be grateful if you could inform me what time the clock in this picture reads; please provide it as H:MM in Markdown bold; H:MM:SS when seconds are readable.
**9:15**
